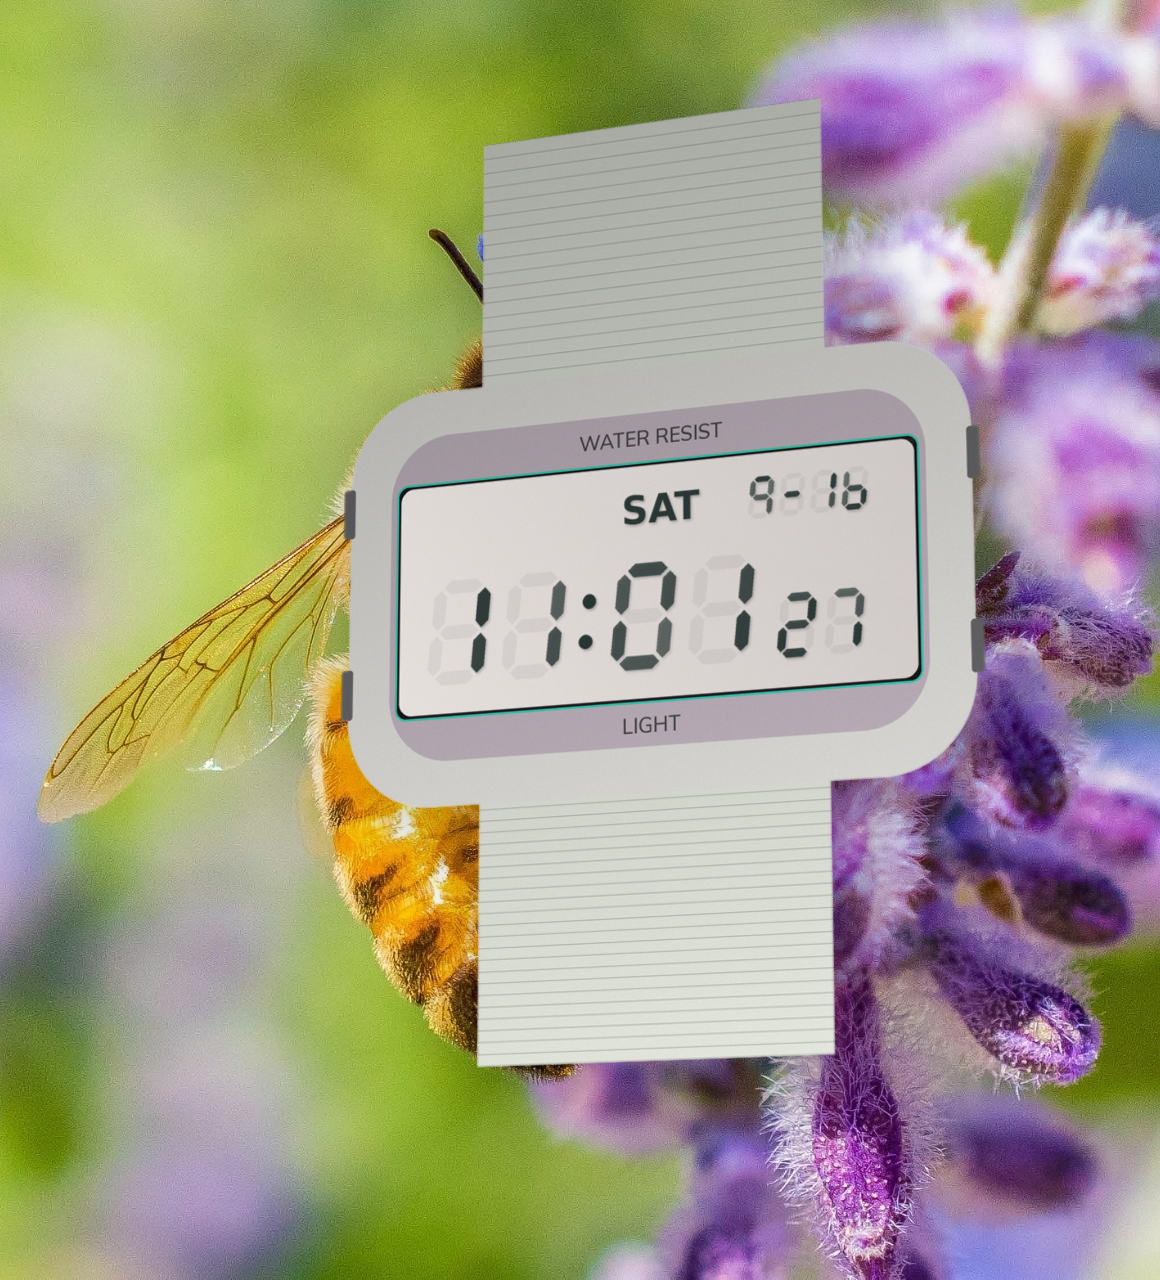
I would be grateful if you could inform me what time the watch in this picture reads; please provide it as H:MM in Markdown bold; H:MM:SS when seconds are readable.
**11:01:27**
